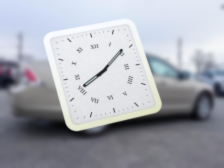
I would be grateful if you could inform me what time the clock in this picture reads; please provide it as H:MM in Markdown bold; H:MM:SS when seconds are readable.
**8:09**
